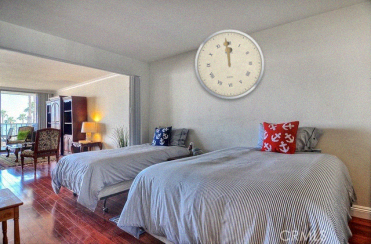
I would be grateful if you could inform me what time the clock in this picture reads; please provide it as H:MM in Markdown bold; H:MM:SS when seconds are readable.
**11:59**
